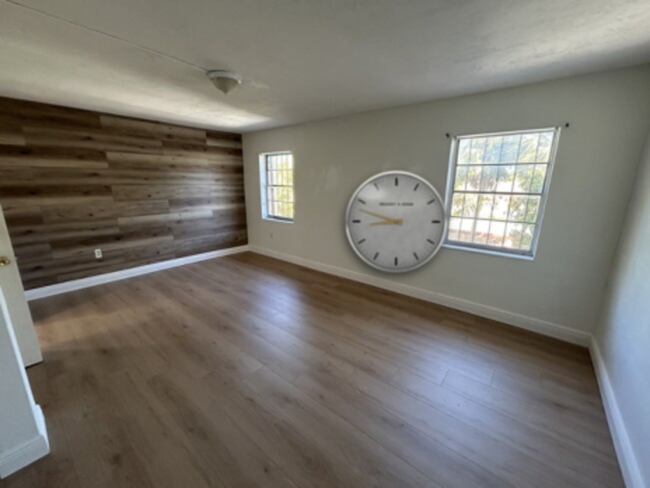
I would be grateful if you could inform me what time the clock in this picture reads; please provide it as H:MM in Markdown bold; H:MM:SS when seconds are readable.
**8:48**
